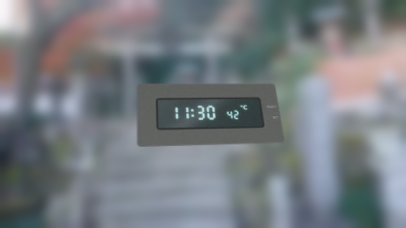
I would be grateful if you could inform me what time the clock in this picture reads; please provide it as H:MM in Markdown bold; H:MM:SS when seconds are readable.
**11:30**
